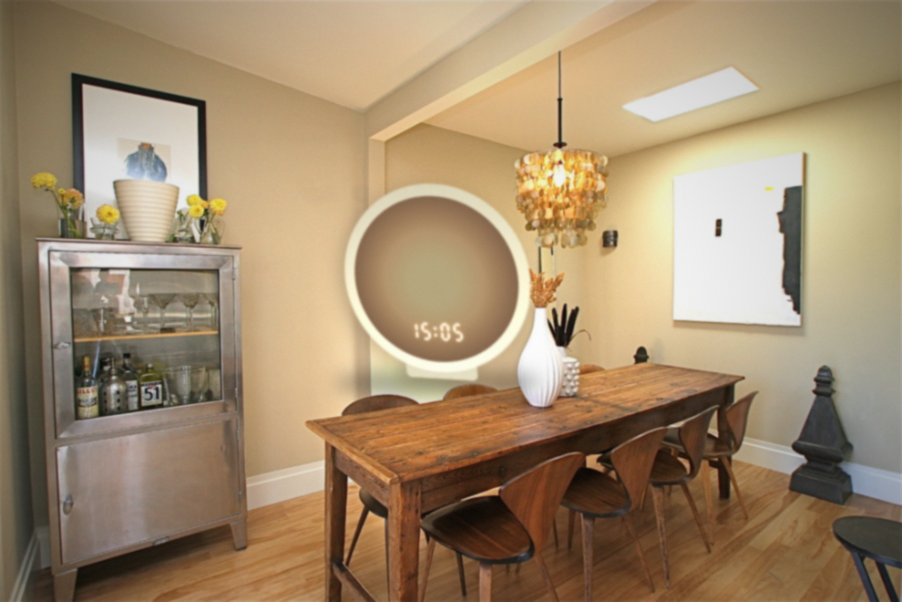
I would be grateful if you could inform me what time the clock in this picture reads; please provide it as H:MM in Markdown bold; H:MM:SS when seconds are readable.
**15:05**
